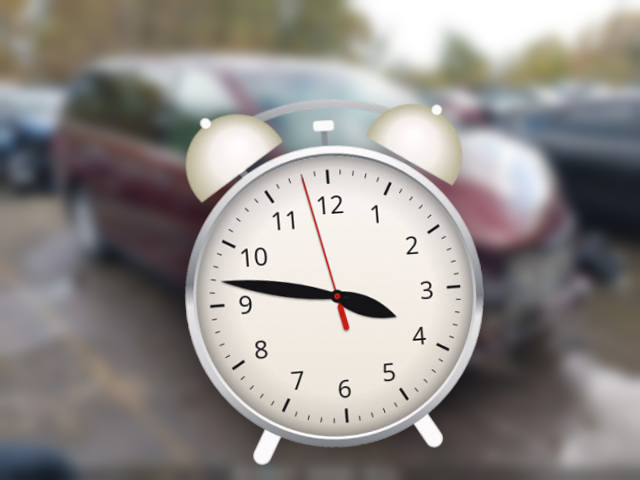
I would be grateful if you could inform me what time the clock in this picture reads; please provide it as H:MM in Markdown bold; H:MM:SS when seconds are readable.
**3:46:58**
